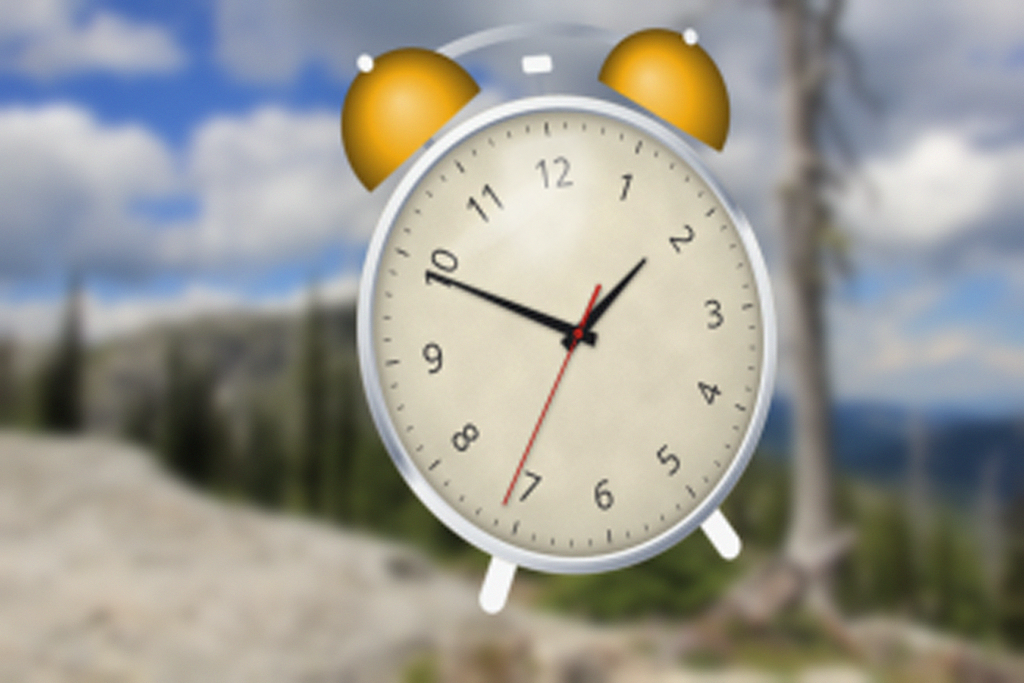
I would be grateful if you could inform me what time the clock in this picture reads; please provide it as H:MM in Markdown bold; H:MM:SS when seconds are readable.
**1:49:36**
